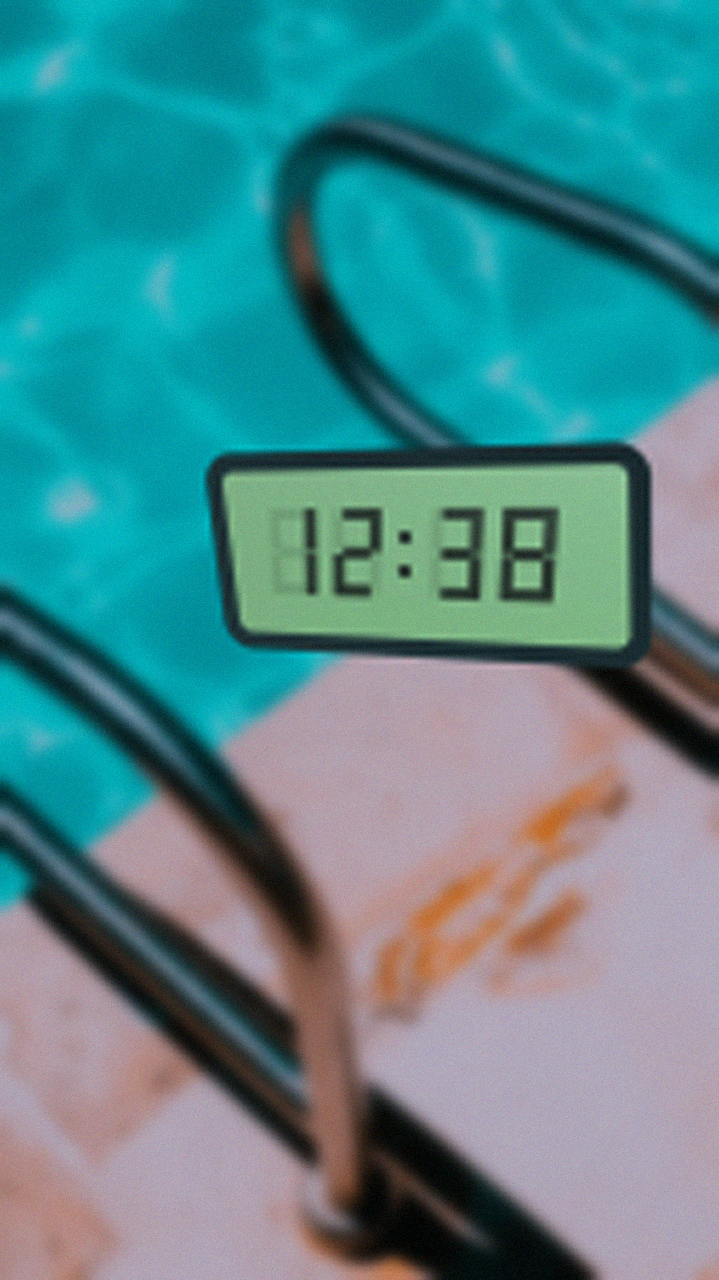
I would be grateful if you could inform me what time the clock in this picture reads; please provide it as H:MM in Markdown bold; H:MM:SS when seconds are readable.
**12:38**
